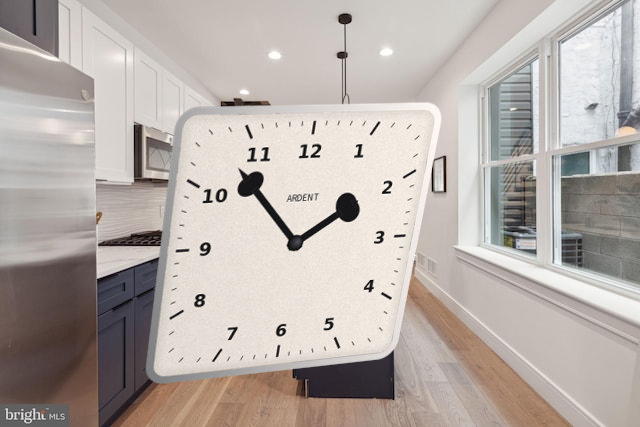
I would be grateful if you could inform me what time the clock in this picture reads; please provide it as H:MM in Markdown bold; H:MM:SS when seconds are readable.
**1:53**
